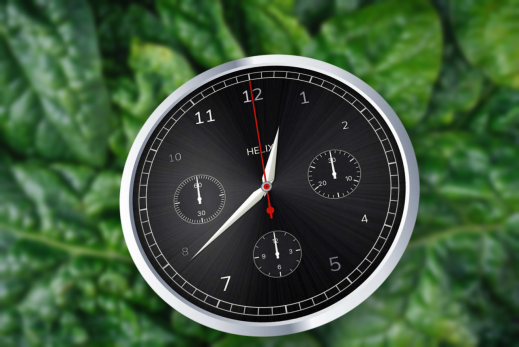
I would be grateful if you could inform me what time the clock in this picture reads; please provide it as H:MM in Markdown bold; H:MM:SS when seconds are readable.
**12:39**
